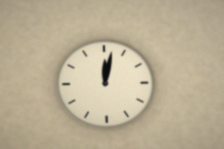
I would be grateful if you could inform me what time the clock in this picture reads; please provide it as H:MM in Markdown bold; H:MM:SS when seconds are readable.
**12:02**
